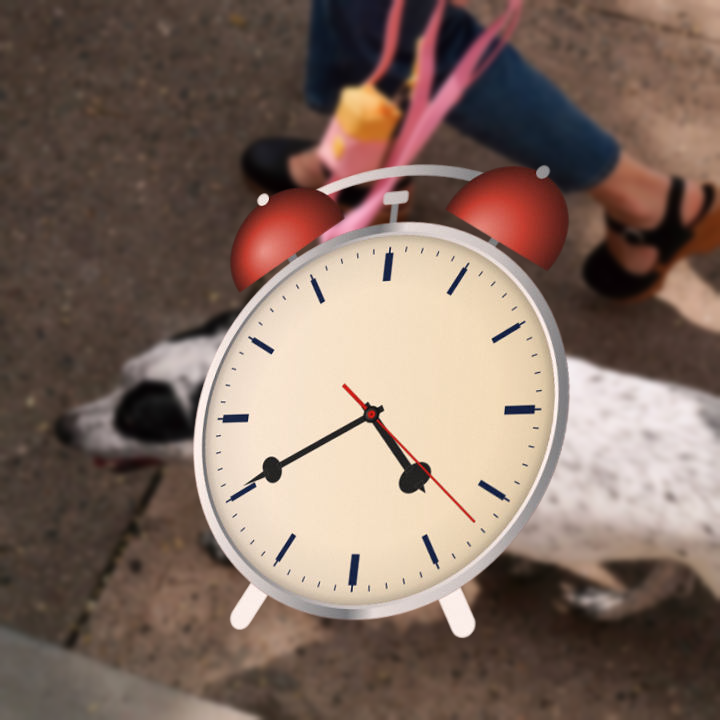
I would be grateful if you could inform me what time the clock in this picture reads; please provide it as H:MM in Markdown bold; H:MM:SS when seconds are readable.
**4:40:22**
